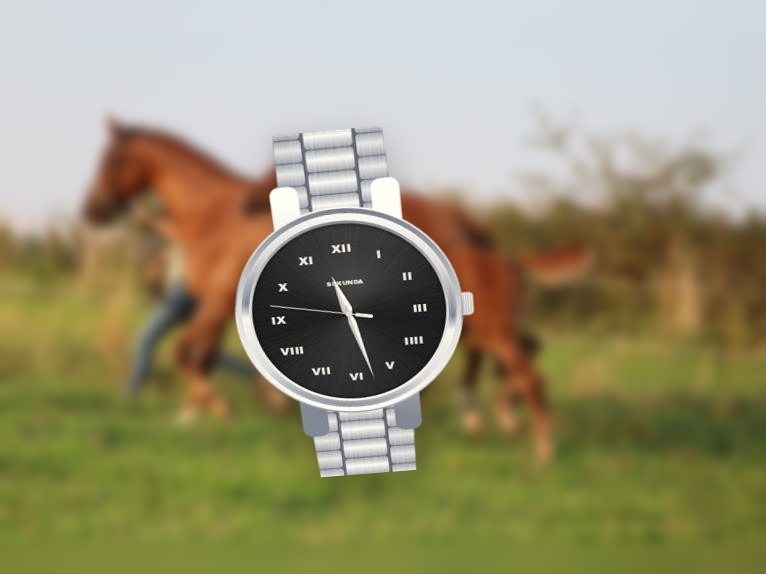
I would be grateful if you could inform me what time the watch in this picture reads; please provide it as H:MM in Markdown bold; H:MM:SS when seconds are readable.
**11:27:47**
